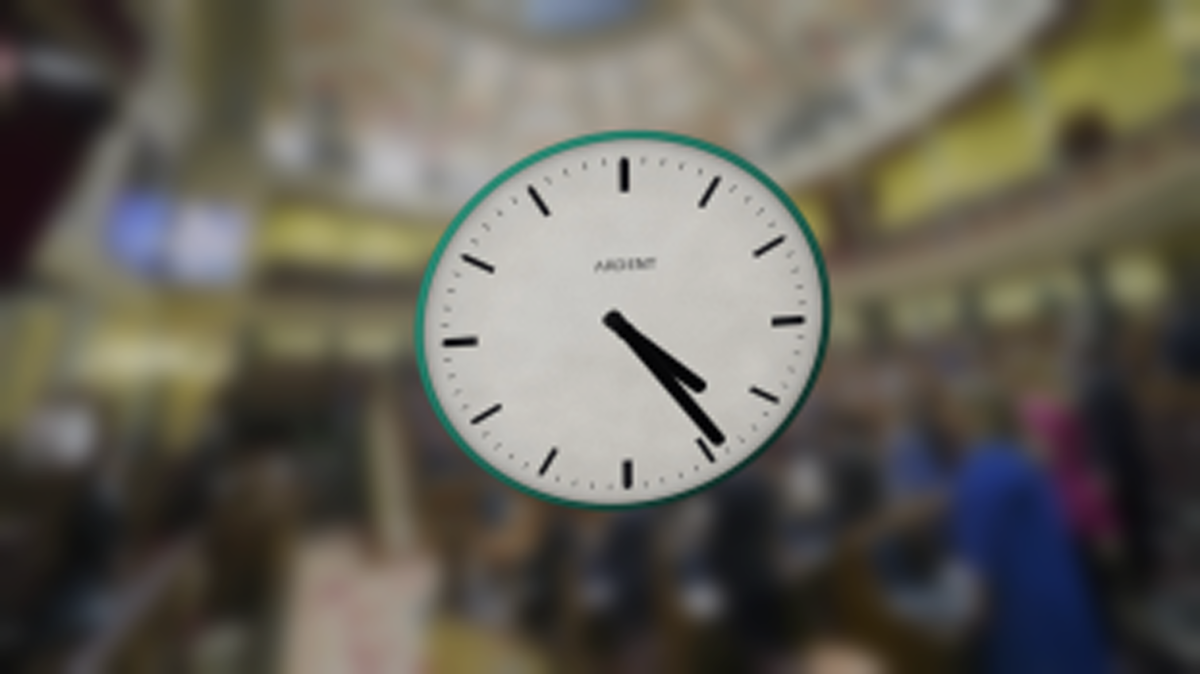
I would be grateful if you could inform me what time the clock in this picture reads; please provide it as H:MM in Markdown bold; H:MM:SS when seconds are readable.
**4:24**
